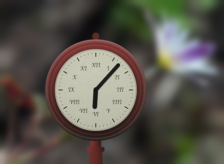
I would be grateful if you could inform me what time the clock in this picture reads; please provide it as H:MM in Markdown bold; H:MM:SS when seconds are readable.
**6:07**
